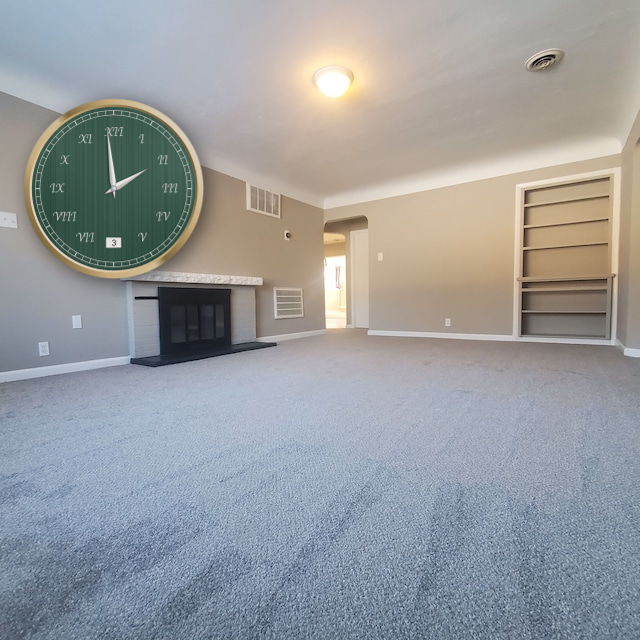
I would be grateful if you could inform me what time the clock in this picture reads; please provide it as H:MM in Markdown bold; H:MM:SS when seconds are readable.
**1:59**
